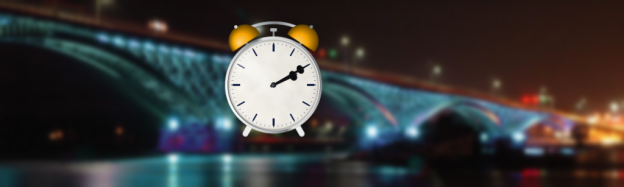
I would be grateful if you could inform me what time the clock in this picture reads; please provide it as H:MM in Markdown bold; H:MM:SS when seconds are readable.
**2:10**
